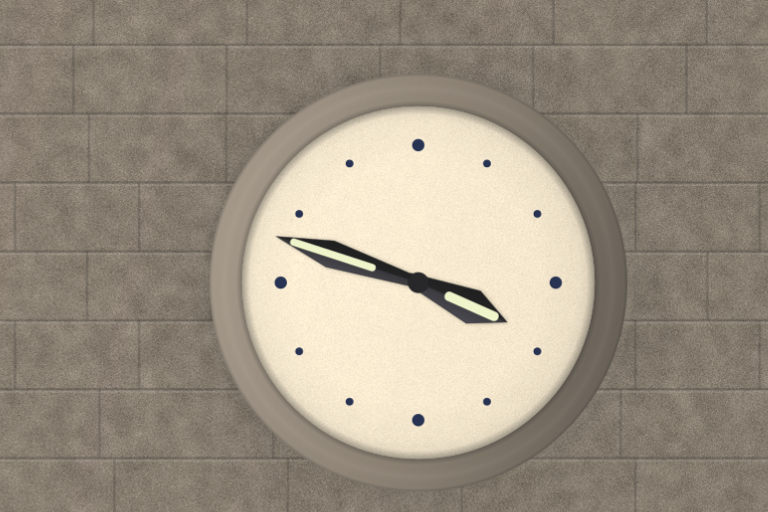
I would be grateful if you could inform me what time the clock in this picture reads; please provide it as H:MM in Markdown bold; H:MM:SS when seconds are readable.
**3:48**
